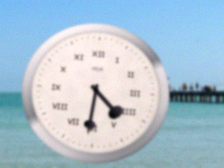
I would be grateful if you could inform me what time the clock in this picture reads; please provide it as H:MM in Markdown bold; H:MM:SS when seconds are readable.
**4:31**
